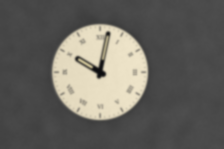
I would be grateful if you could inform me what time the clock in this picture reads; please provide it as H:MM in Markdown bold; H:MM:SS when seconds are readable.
**10:02**
